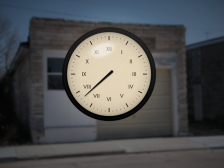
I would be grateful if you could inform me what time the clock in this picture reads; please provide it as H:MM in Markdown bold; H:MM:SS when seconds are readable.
**7:38**
